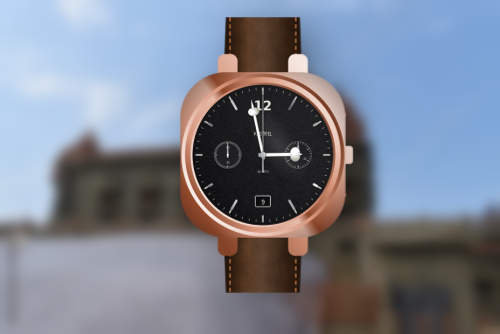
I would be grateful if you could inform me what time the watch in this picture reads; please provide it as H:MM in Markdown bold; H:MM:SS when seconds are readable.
**2:58**
